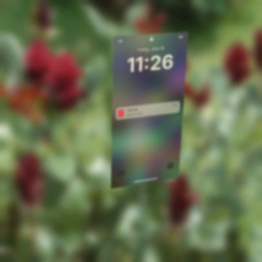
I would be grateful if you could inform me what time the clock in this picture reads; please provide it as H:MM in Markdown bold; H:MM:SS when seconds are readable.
**11:26**
